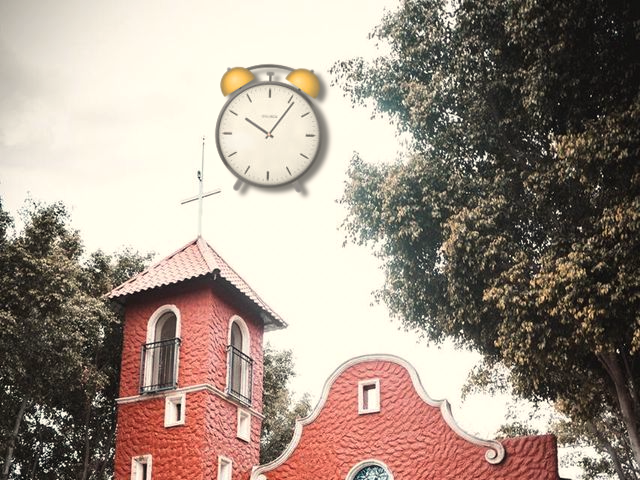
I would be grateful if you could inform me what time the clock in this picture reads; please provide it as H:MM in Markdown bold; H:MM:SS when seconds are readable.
**10:06**
